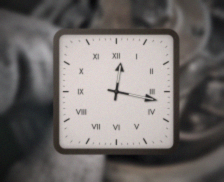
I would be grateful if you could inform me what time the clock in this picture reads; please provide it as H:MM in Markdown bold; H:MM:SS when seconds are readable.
**12:17**
